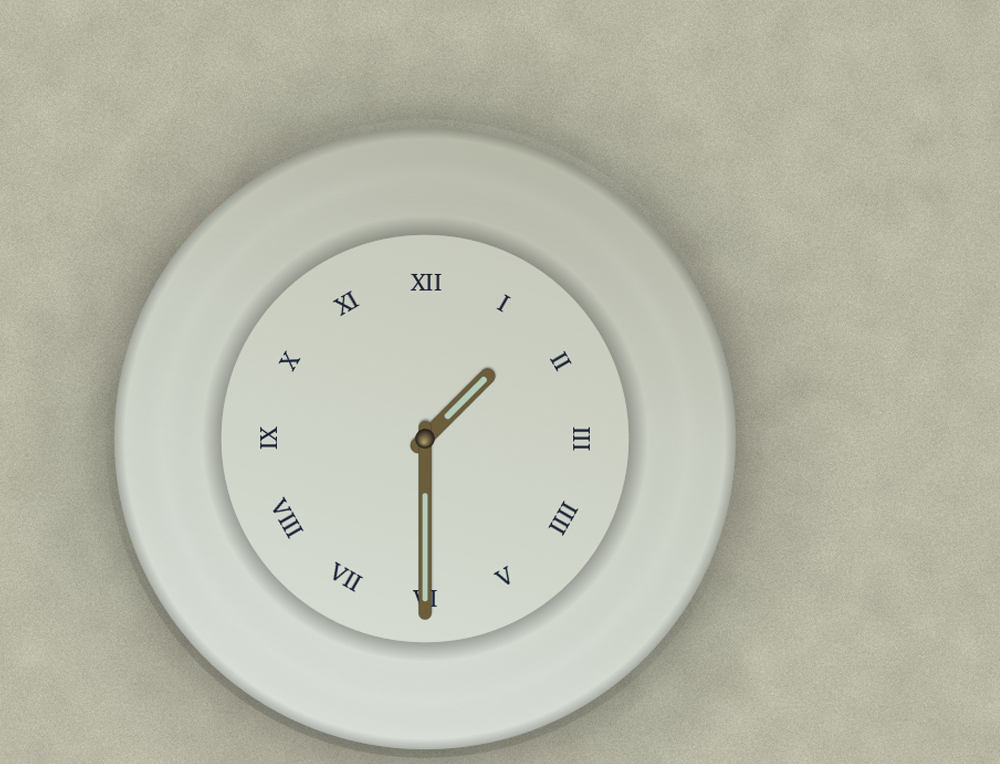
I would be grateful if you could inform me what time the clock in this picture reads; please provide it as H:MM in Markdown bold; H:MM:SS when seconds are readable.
**1:30**
